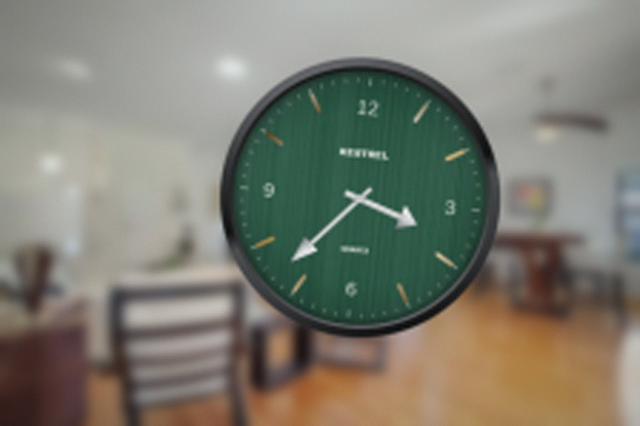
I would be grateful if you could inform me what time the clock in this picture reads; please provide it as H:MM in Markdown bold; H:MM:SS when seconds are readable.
**3:37**
